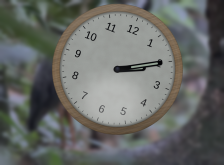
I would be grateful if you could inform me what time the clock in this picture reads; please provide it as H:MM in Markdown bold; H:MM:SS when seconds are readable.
**2:10**
